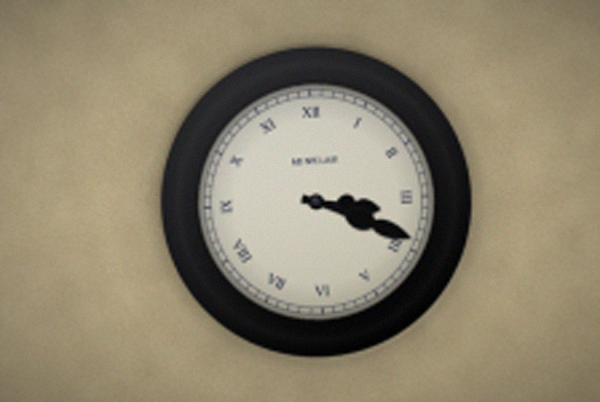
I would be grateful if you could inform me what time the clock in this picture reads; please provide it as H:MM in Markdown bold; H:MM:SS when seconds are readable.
**3:19**
